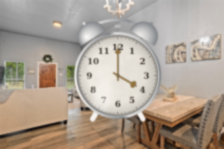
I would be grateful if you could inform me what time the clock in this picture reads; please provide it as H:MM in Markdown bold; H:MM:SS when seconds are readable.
**4:00**
